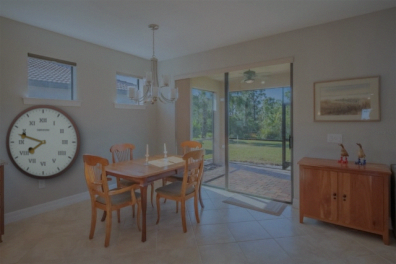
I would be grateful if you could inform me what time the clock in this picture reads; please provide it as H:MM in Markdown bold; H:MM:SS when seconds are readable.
**7:48**
